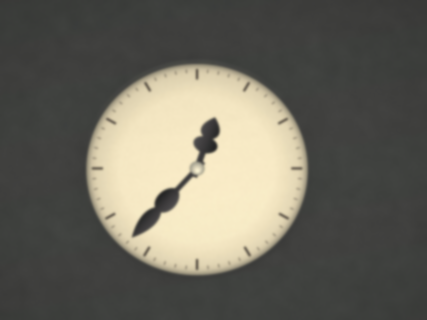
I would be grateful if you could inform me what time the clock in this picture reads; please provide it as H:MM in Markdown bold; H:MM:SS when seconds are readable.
**12:37**
